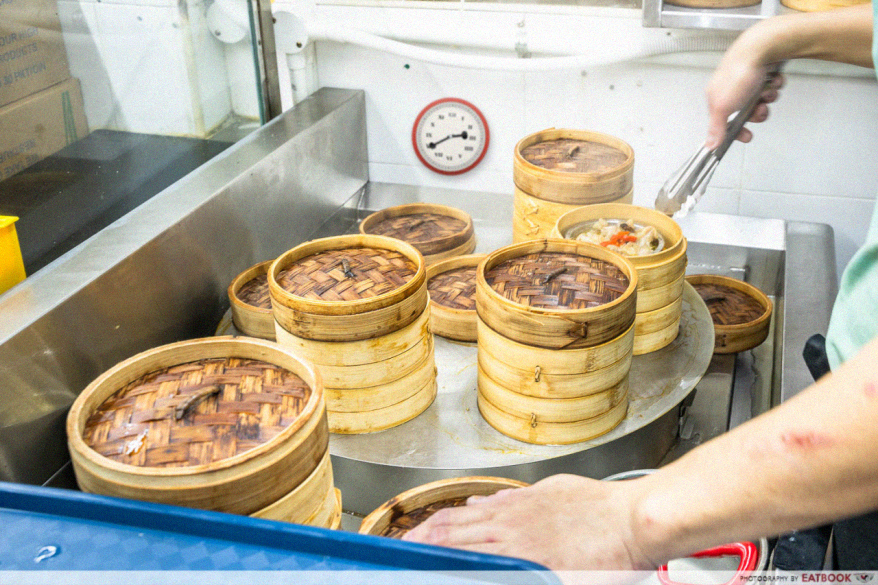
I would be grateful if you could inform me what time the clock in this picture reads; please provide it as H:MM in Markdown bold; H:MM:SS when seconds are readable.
**2:40**
